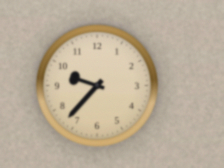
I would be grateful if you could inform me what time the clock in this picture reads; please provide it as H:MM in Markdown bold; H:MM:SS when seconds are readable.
**9:37**
